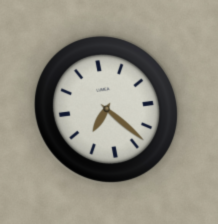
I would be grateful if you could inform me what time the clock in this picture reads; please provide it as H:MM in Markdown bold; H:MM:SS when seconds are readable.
**7:23**
